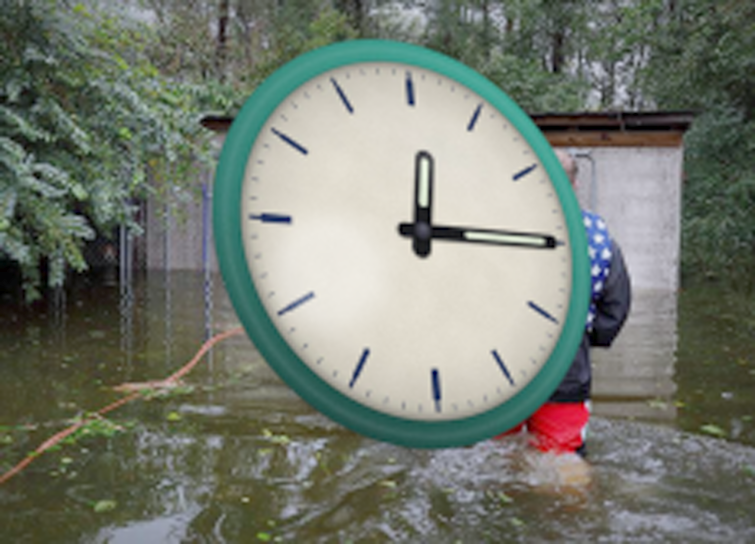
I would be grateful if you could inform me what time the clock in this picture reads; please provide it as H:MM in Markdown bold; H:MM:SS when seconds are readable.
**12:15**
